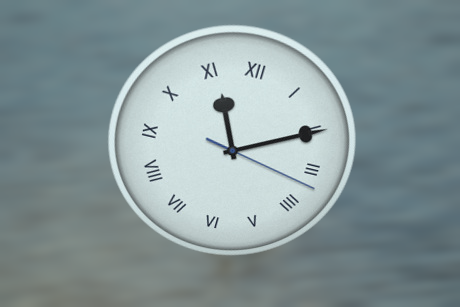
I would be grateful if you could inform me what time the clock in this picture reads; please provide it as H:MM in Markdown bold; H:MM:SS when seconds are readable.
**11:10:17**
